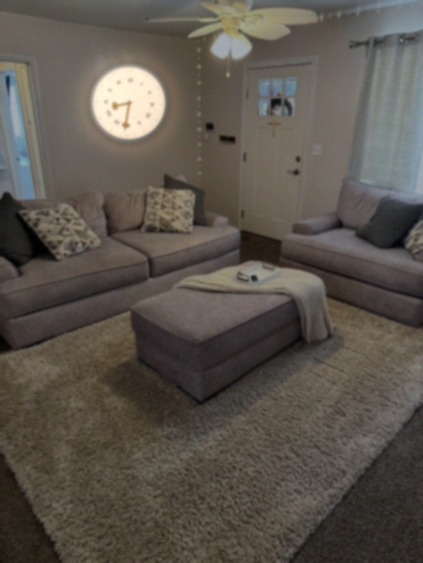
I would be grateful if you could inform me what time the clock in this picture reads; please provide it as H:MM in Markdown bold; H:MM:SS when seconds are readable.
**8:31**
